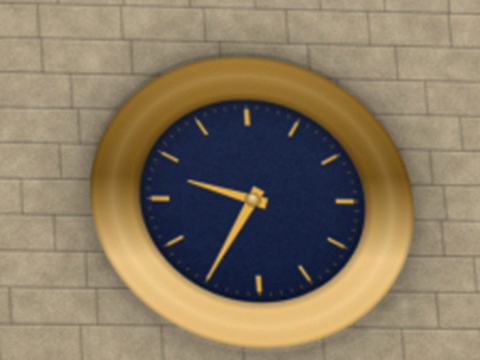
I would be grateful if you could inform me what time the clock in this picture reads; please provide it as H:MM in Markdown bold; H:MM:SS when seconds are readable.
**9:35**
